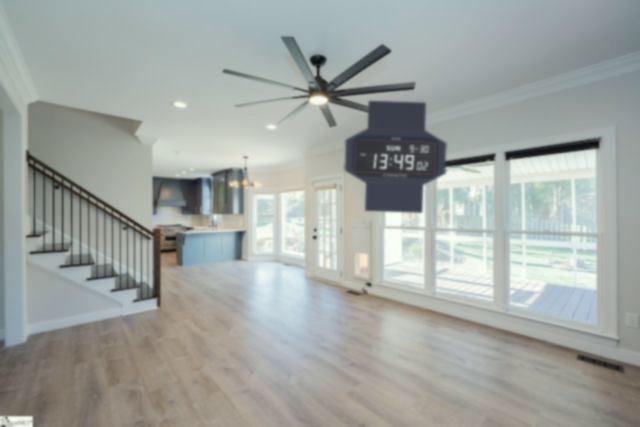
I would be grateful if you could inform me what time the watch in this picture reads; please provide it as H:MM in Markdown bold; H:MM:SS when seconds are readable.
**13:49**
